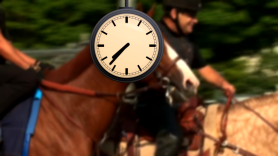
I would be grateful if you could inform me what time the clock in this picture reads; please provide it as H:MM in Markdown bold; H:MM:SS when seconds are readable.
**7:37**
